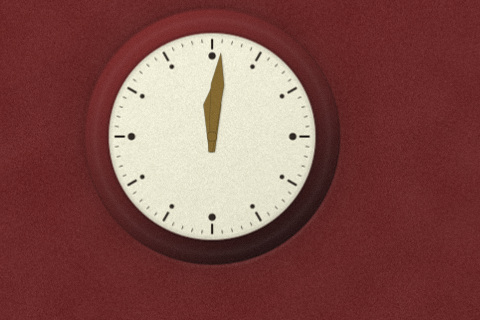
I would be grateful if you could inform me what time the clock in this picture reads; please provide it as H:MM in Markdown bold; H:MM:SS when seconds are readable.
**12:01**
